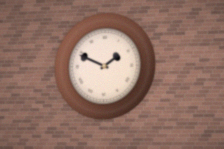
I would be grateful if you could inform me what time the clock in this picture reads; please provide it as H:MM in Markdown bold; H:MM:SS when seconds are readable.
**1:49**
